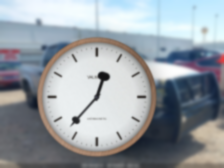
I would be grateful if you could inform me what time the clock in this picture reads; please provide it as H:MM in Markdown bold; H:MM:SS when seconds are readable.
**12:37**
